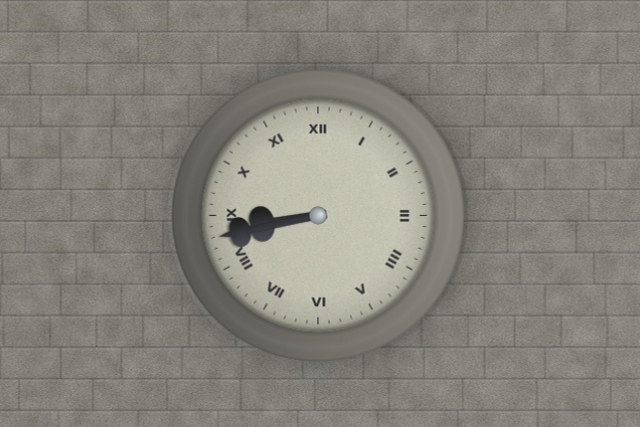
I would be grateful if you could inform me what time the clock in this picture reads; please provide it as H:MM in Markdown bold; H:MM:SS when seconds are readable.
**8:43**
